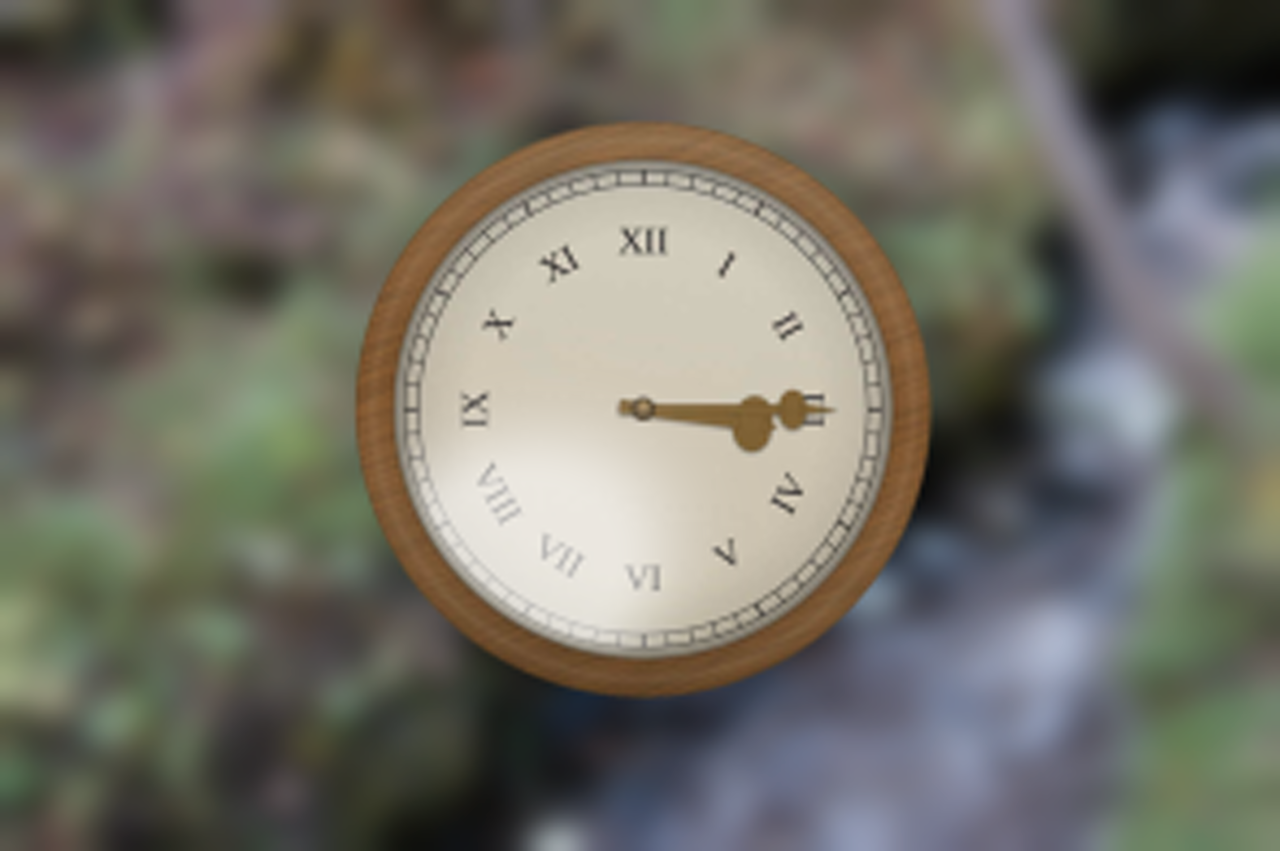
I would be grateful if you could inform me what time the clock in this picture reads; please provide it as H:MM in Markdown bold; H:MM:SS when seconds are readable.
**3:15**
